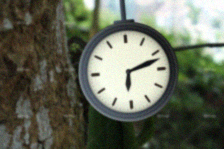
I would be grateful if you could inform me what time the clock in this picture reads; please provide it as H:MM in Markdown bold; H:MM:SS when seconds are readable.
**6:12**
